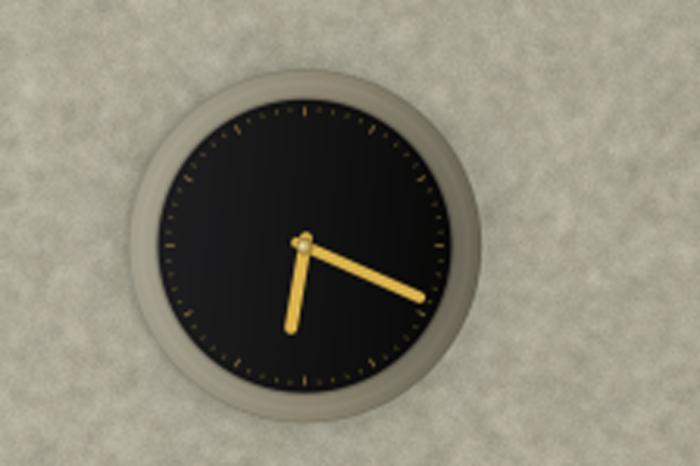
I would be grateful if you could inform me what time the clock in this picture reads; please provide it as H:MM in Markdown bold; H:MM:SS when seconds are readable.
**6:19**
